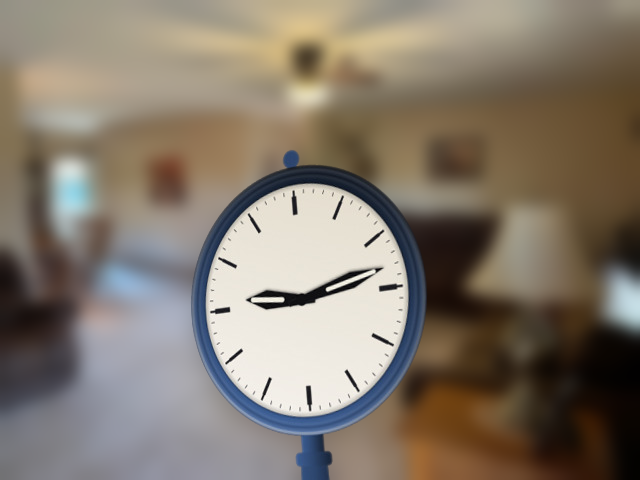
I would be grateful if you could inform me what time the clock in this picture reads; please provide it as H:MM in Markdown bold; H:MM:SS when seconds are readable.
**9:13**
